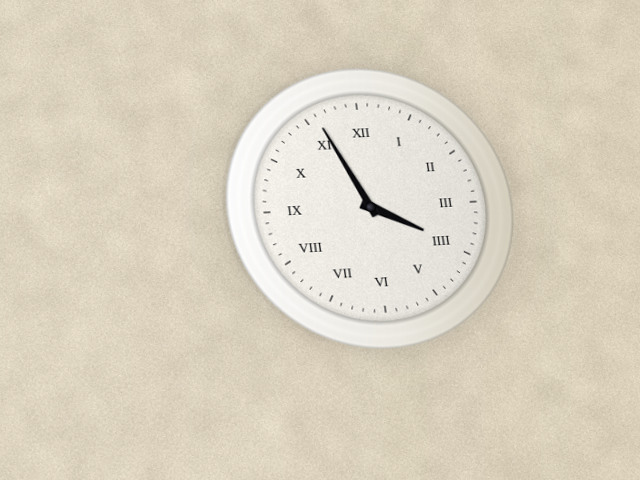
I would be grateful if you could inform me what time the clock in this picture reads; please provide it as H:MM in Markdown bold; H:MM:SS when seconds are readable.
**3:56**
